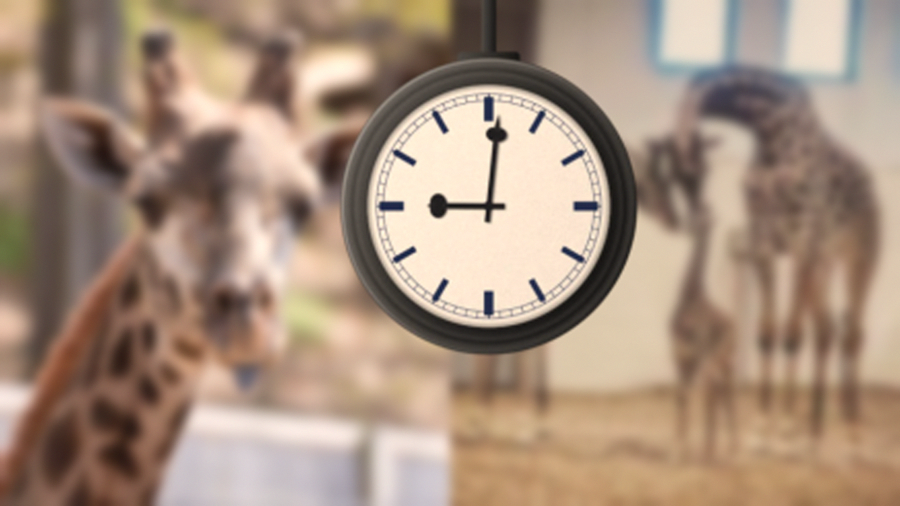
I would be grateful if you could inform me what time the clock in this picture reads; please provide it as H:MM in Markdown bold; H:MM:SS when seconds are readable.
**9:01**
